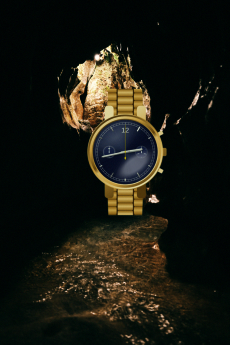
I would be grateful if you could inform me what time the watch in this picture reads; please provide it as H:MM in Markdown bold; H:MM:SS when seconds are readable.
**2:43**
